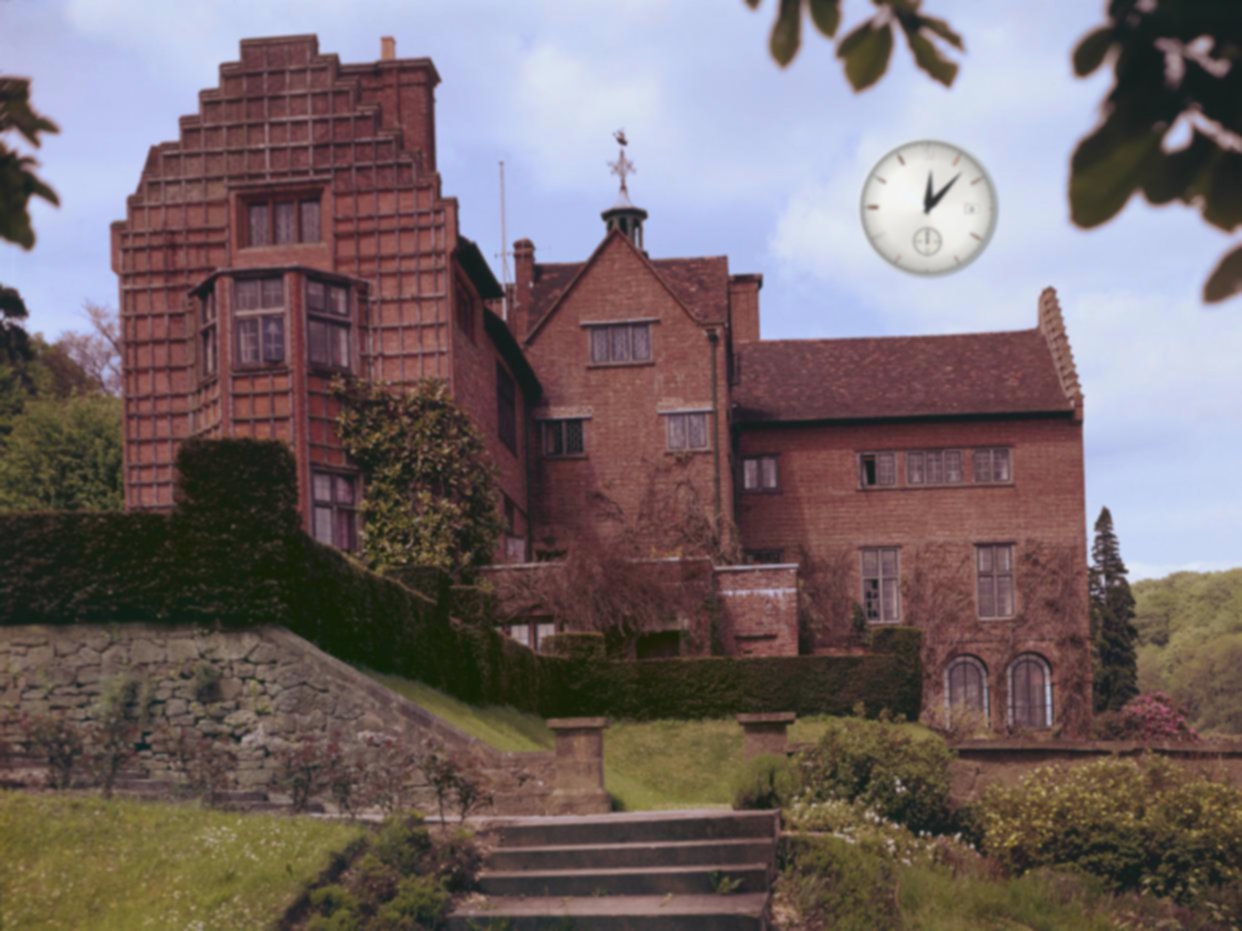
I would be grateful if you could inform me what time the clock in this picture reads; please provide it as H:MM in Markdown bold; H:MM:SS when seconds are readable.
**12:07**
